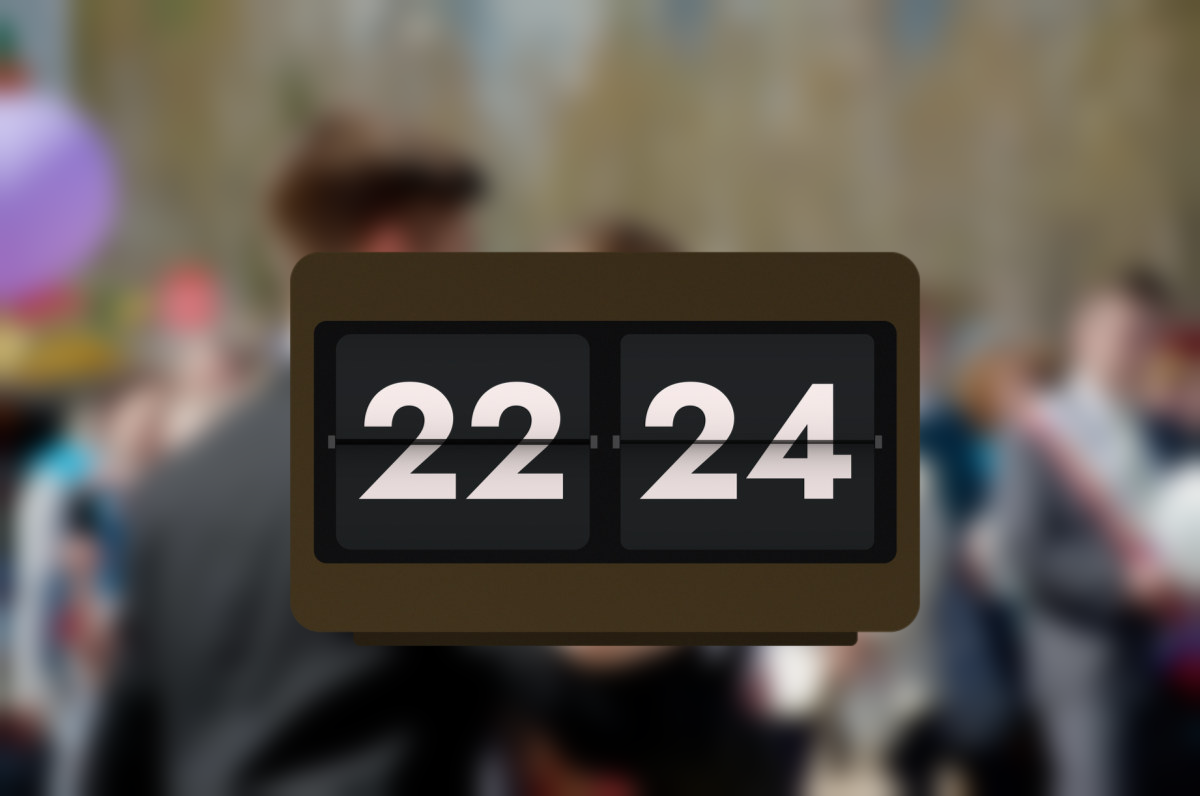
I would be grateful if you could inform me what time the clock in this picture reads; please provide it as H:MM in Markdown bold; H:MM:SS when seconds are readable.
**22:24**
